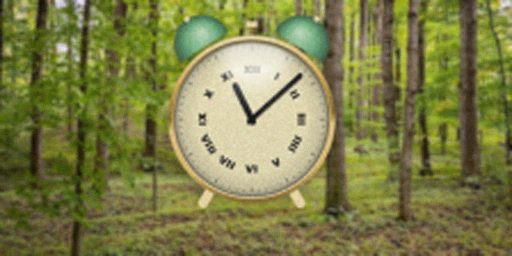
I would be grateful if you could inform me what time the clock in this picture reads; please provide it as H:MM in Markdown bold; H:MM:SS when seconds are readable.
**11:08**
